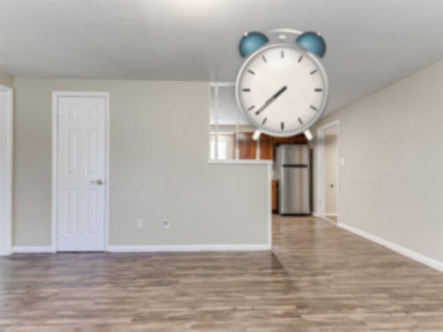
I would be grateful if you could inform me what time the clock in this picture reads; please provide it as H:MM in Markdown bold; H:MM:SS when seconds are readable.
**7:38**
